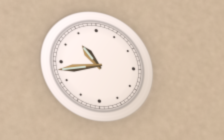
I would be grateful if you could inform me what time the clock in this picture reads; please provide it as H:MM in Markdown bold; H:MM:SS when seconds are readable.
**10:43**
